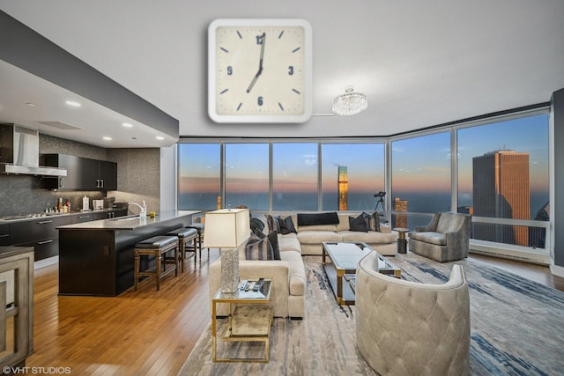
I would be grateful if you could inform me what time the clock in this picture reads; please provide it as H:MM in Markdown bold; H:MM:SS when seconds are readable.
**7:01**
